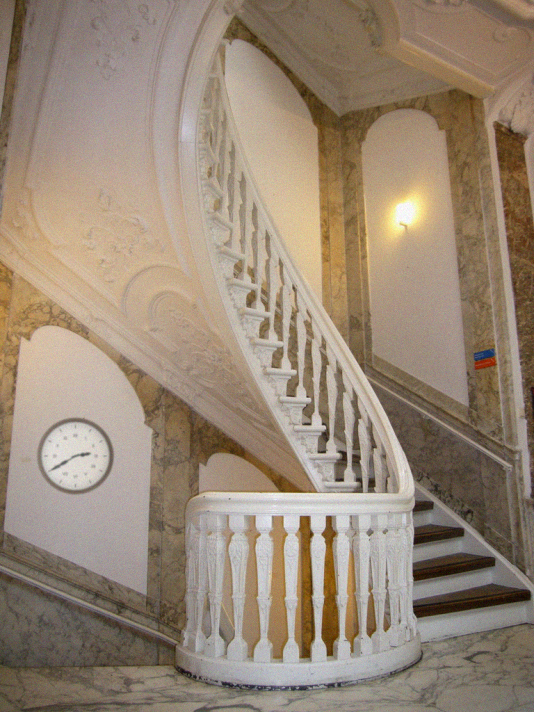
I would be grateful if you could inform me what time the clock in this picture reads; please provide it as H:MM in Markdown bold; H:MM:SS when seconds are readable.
**2:40**
